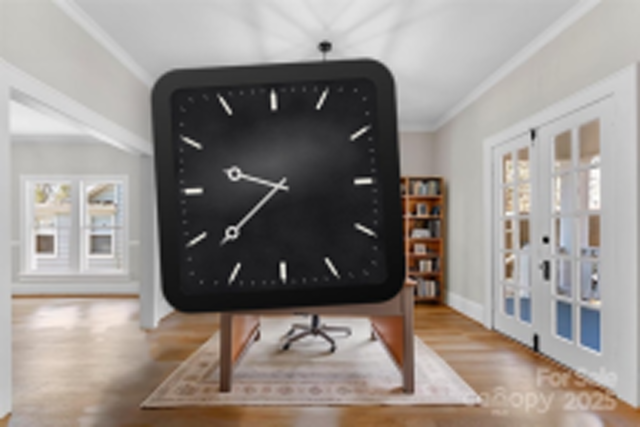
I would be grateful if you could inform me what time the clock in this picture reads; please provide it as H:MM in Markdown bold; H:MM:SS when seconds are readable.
**9:38**
